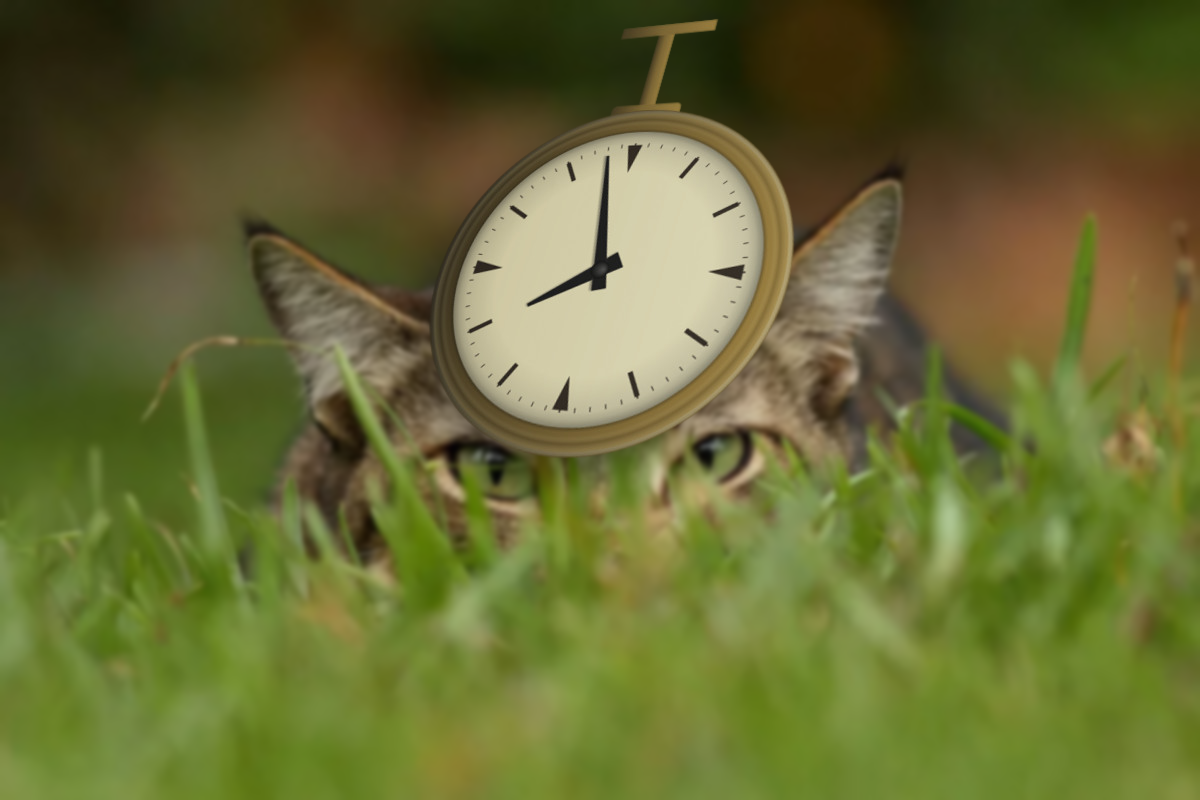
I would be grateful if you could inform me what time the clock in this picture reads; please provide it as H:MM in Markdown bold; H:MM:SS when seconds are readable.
**7:58**
